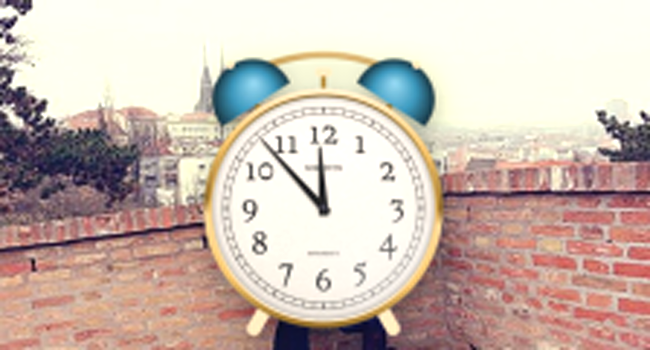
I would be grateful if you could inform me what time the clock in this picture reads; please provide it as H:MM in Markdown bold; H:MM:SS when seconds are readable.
**11:53**
